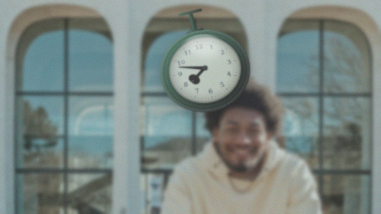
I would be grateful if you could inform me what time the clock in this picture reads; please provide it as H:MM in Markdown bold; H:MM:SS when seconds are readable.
**7:48**
